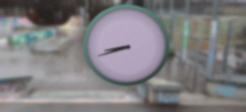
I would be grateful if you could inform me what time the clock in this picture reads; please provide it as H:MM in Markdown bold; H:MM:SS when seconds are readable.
**8:42**
